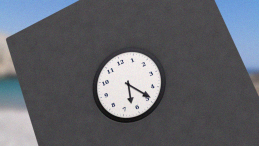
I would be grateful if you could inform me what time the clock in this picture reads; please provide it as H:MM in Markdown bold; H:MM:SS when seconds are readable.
**6:24**
